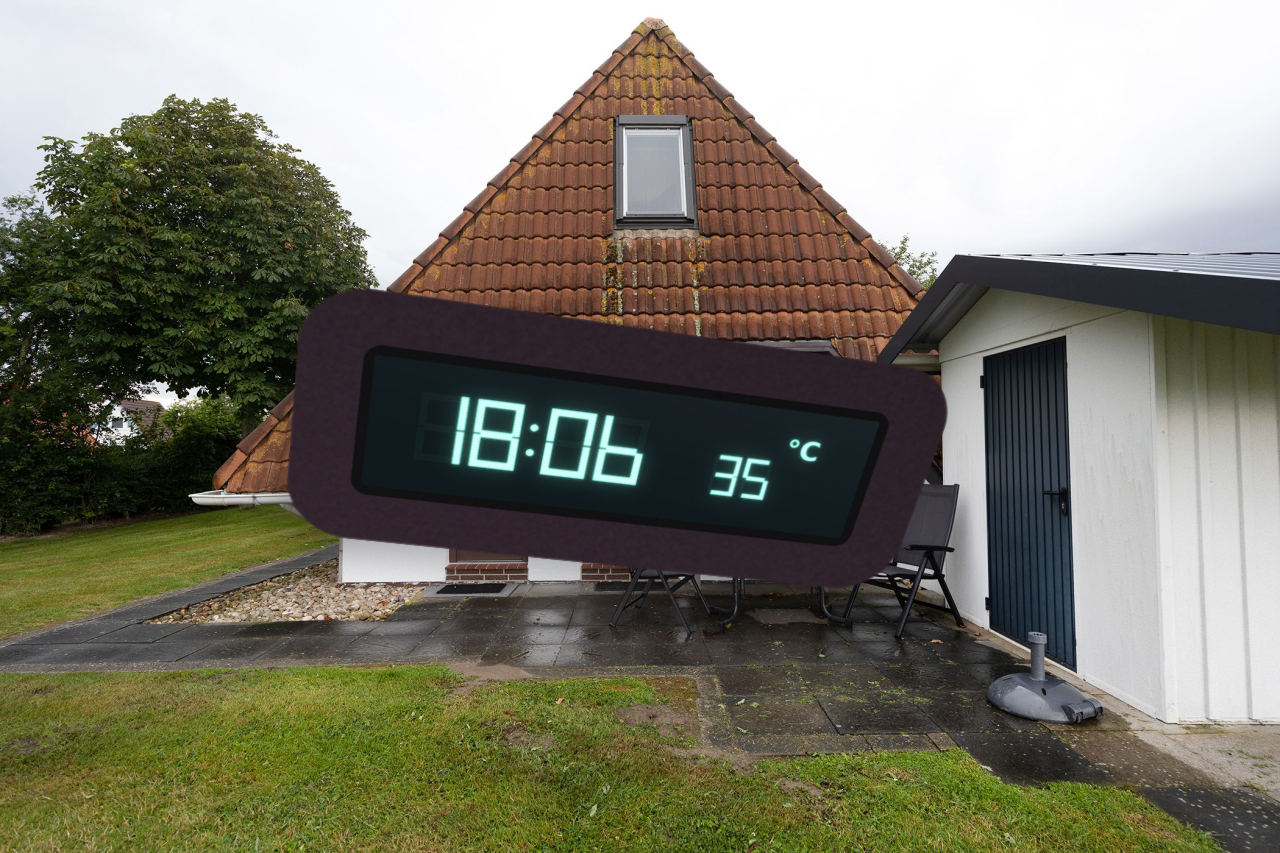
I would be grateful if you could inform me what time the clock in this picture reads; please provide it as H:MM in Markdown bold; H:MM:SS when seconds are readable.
**18:06**
